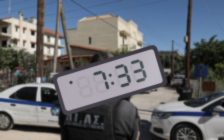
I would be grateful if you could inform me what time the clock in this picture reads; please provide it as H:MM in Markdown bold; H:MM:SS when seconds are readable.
**7:33**
